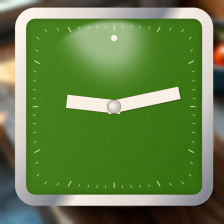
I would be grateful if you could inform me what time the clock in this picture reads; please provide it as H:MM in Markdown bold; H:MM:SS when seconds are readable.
**9:13**
